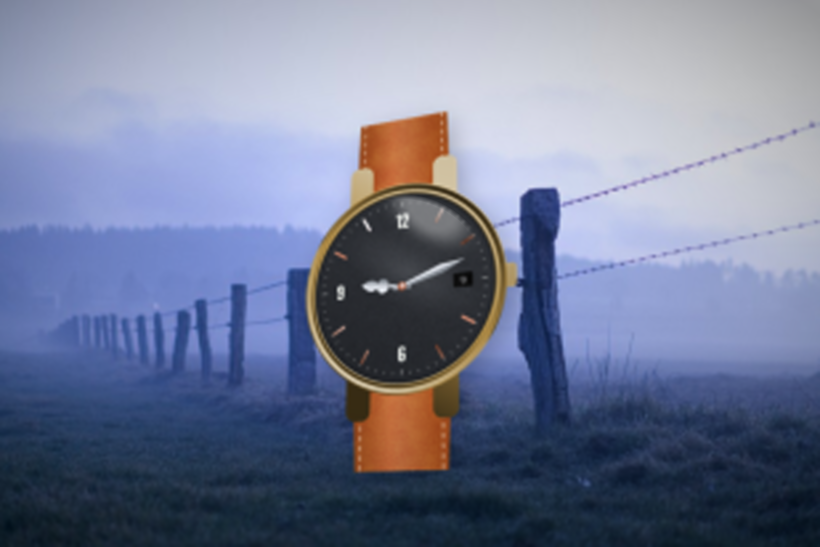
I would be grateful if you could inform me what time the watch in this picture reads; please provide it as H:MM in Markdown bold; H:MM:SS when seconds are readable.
**9:12**
